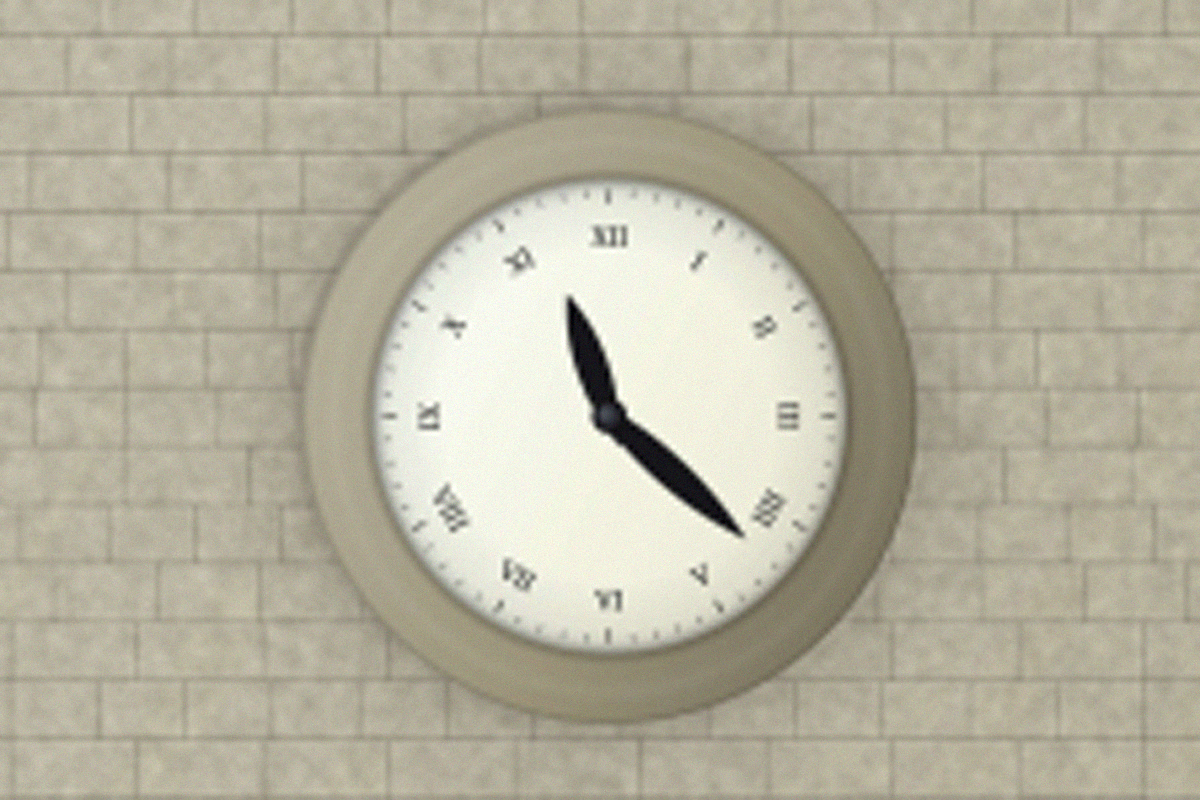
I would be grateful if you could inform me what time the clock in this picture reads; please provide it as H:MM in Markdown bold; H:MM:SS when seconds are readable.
**11:22**
